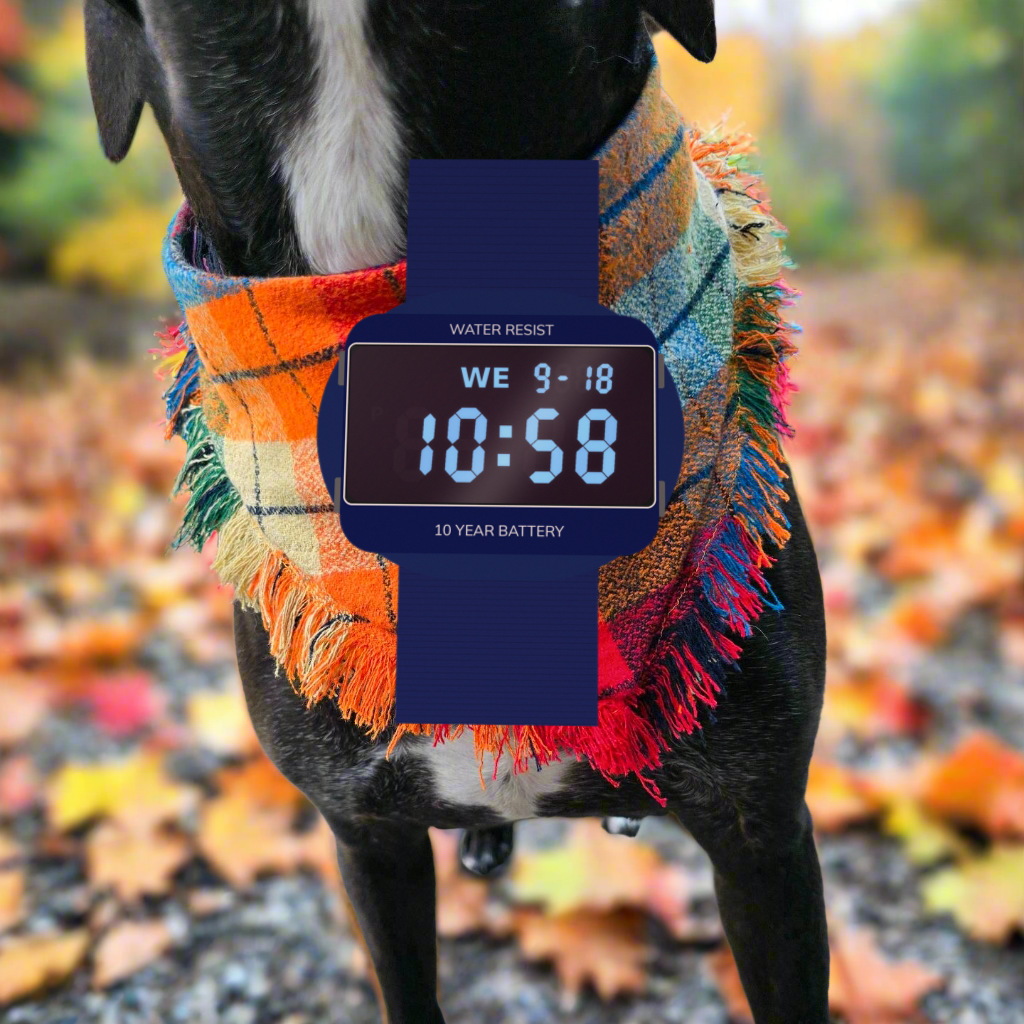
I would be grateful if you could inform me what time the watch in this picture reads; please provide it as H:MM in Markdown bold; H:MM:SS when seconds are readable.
**10:58**
